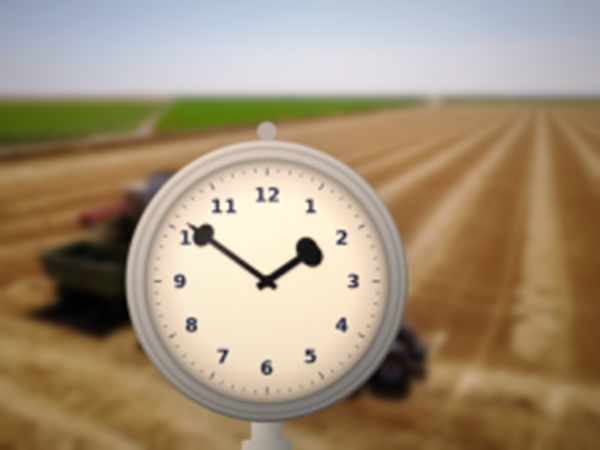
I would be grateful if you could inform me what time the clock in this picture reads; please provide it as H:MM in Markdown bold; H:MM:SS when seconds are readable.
**1:51**
